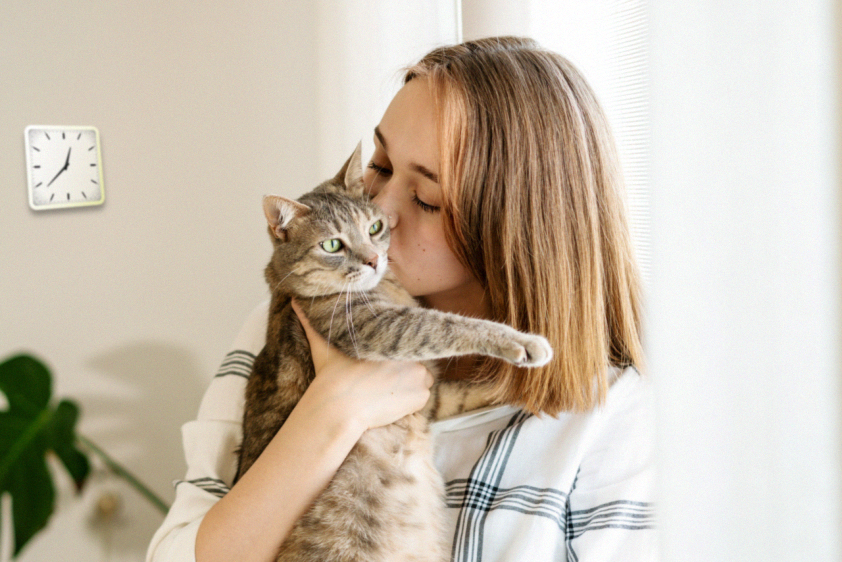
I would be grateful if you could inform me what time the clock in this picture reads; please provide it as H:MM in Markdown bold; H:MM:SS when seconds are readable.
**12:38**
